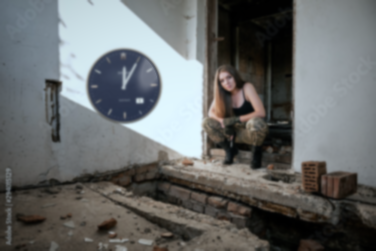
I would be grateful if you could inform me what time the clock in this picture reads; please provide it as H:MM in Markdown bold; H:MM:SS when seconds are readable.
**12:05**
